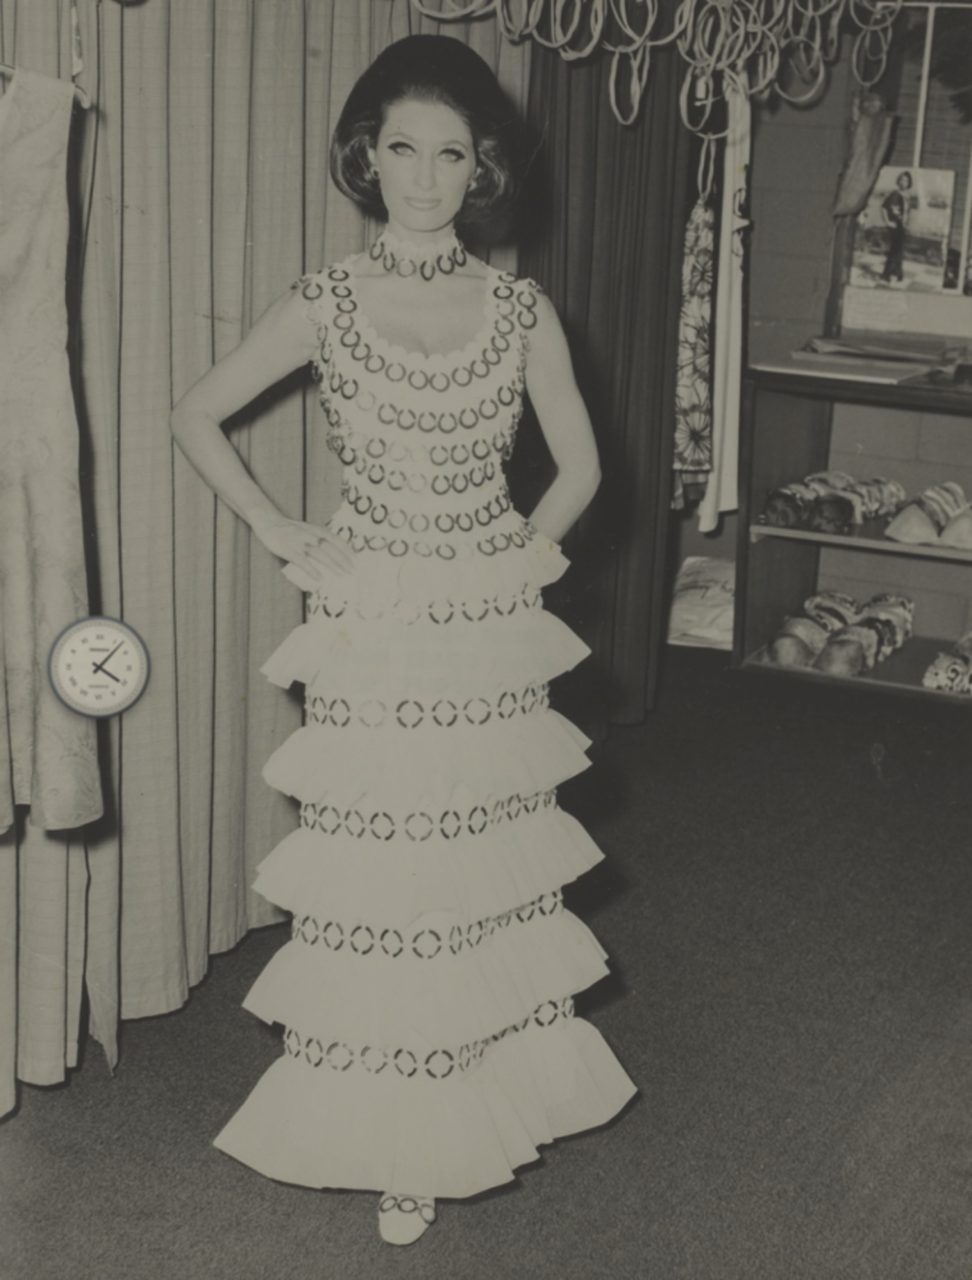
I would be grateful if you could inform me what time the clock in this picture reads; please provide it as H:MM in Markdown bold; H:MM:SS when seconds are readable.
**4:07**
